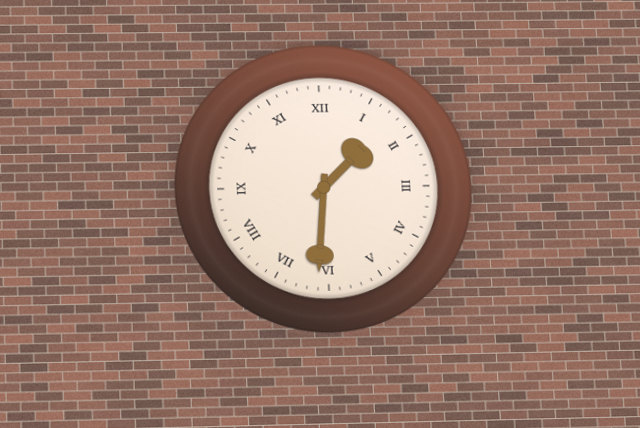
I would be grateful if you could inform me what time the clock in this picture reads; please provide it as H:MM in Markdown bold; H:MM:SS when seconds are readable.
**1:31**
